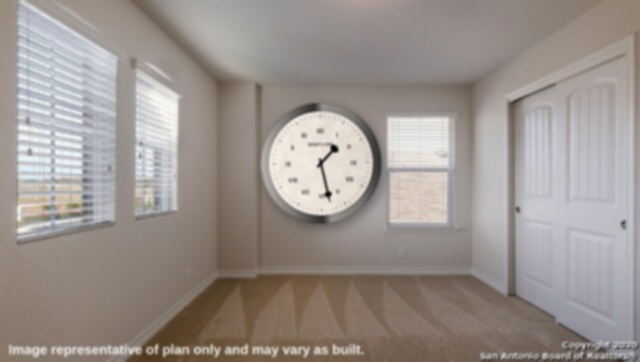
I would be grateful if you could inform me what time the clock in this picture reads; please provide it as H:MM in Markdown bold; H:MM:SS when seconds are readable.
**1:28**
